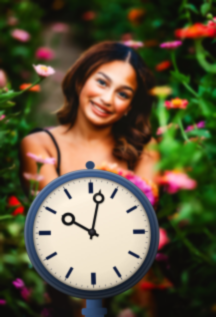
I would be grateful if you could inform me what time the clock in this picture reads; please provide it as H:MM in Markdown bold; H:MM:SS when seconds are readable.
**10:02**
